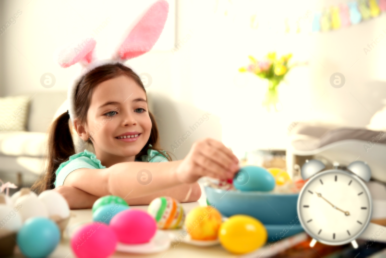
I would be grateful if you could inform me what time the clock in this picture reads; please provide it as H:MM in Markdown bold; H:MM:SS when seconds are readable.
**3:51**
